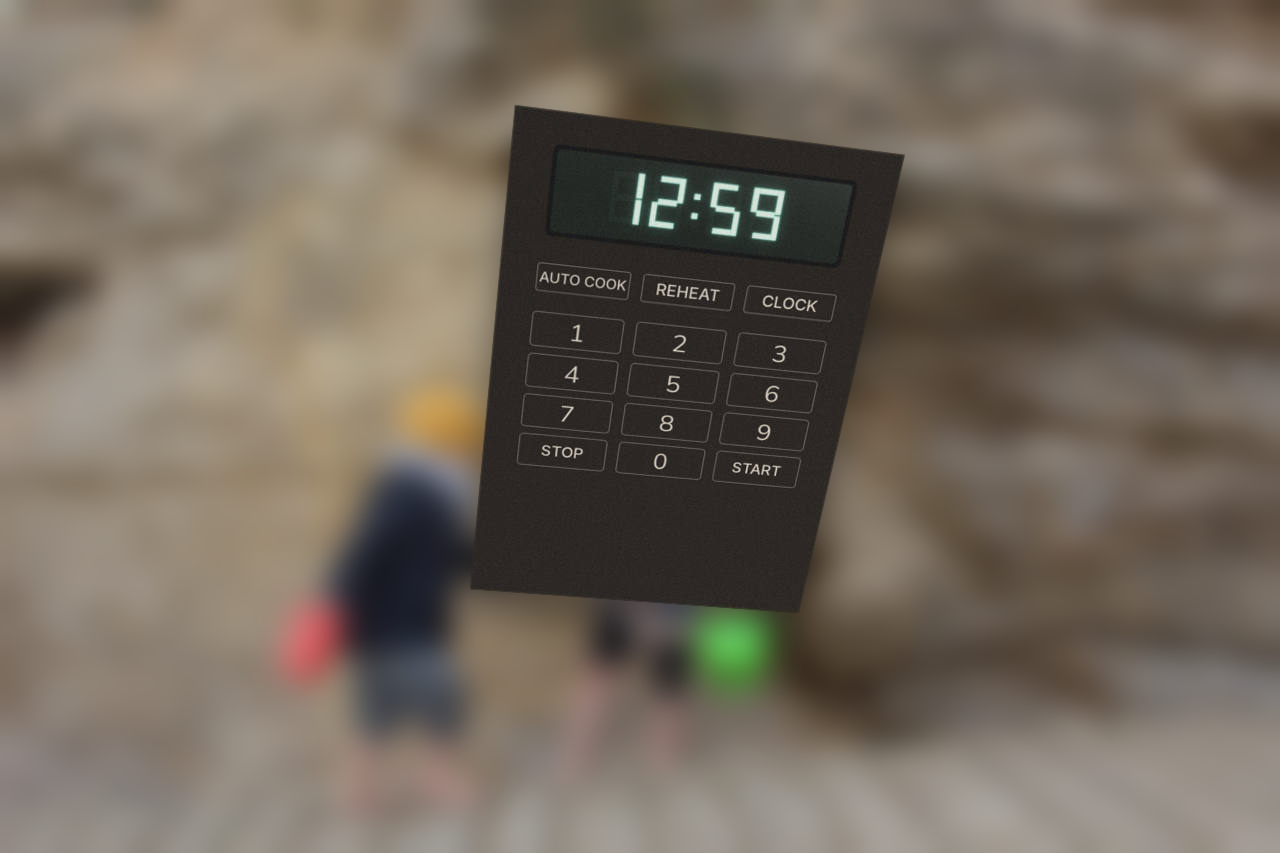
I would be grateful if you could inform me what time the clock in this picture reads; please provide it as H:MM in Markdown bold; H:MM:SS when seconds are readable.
**12:59**
